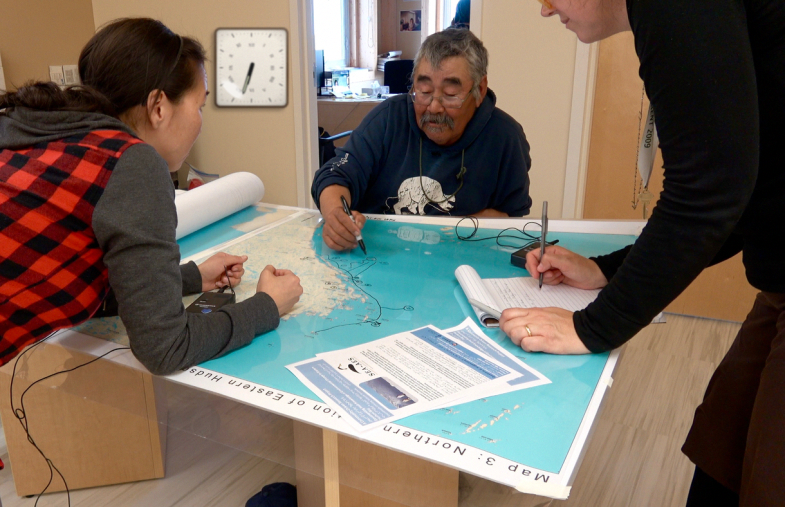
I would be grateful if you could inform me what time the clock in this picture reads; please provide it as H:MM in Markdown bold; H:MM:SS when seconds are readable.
**6:33**
